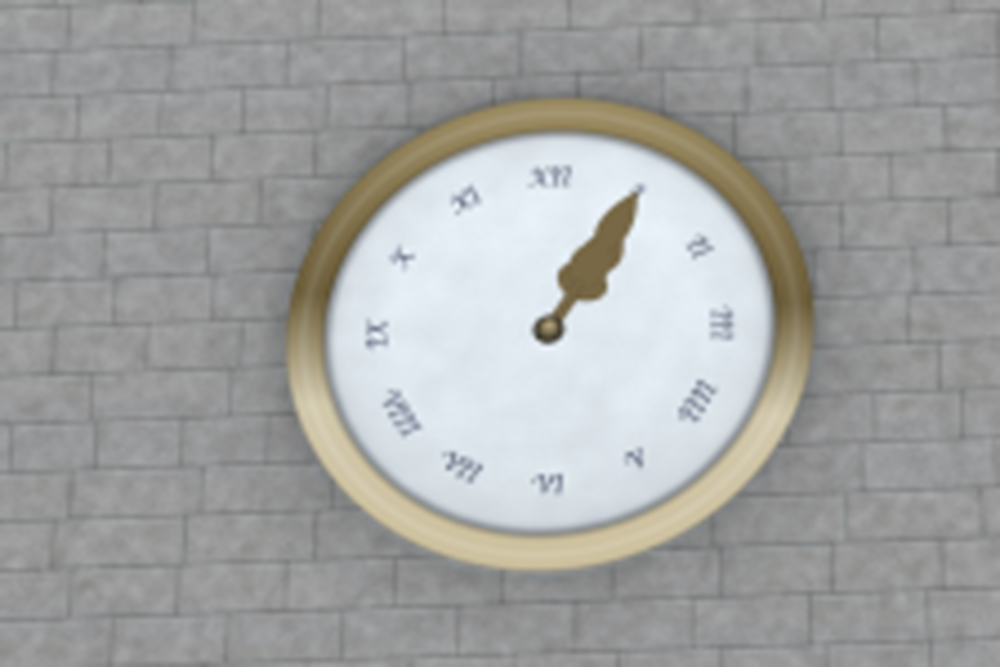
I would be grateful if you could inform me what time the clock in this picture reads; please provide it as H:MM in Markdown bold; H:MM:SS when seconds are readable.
**1:05**
